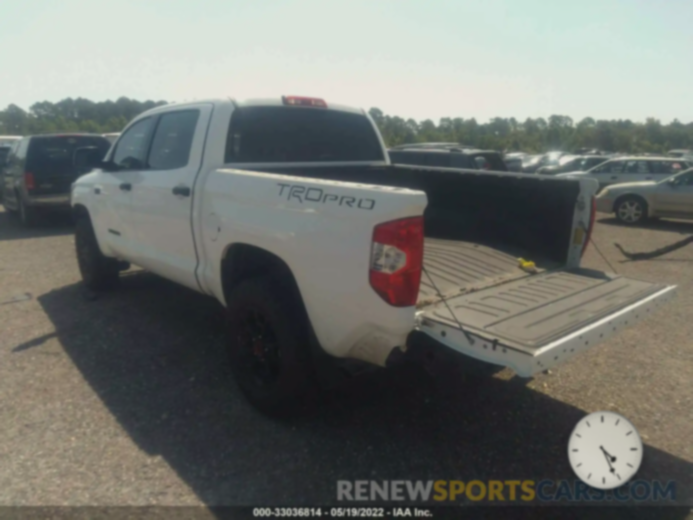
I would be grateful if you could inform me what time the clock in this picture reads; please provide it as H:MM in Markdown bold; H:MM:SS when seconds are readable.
**4:26**
